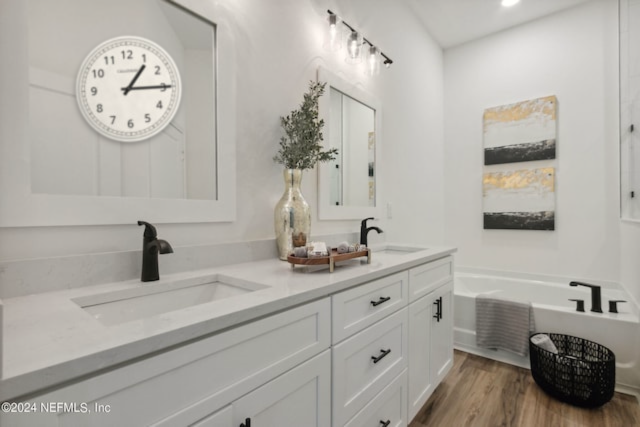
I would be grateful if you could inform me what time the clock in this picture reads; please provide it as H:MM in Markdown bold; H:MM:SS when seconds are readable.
**1:15**
